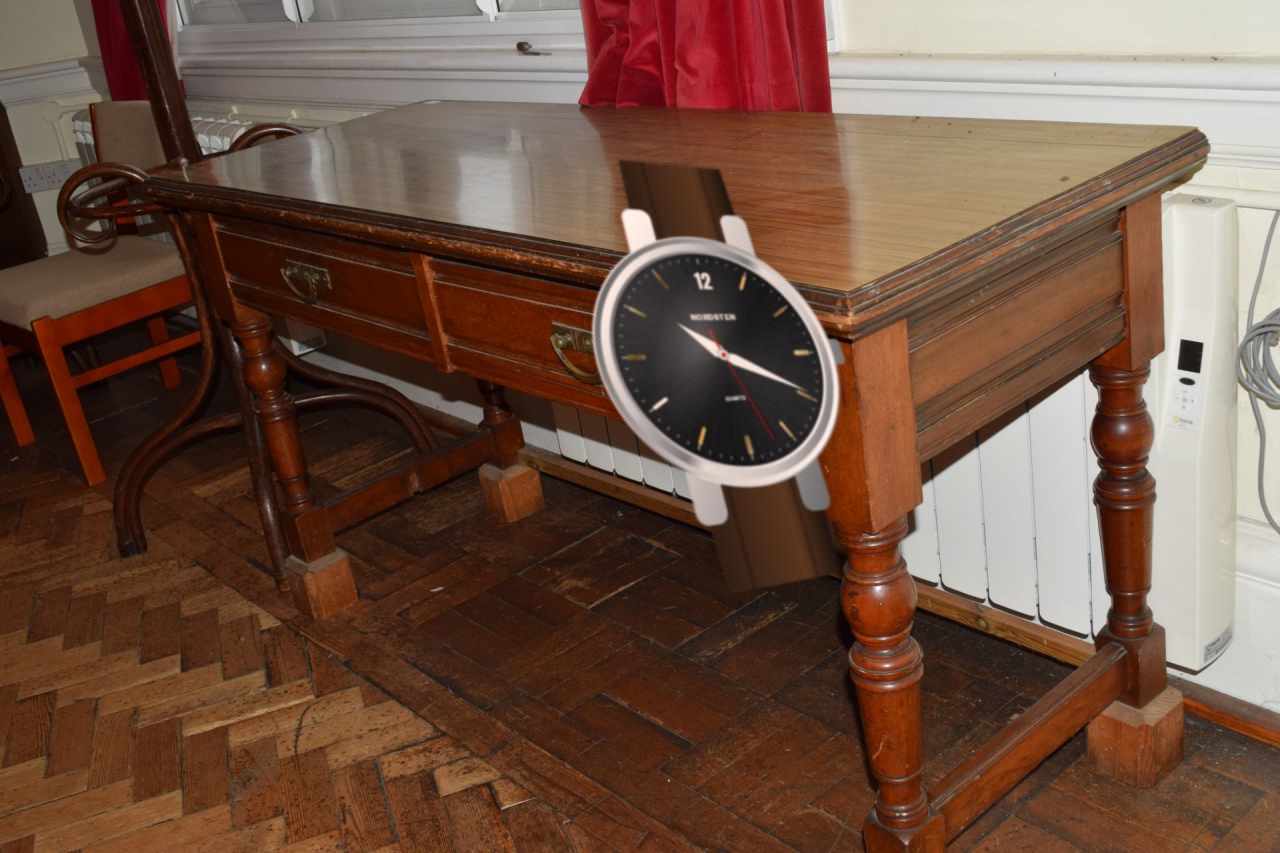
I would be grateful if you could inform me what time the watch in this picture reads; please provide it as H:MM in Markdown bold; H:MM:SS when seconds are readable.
**10:19:27**
